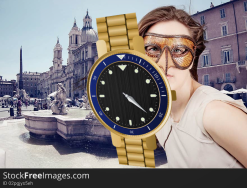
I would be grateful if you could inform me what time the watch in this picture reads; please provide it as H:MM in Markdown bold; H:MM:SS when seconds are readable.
**4:22**
